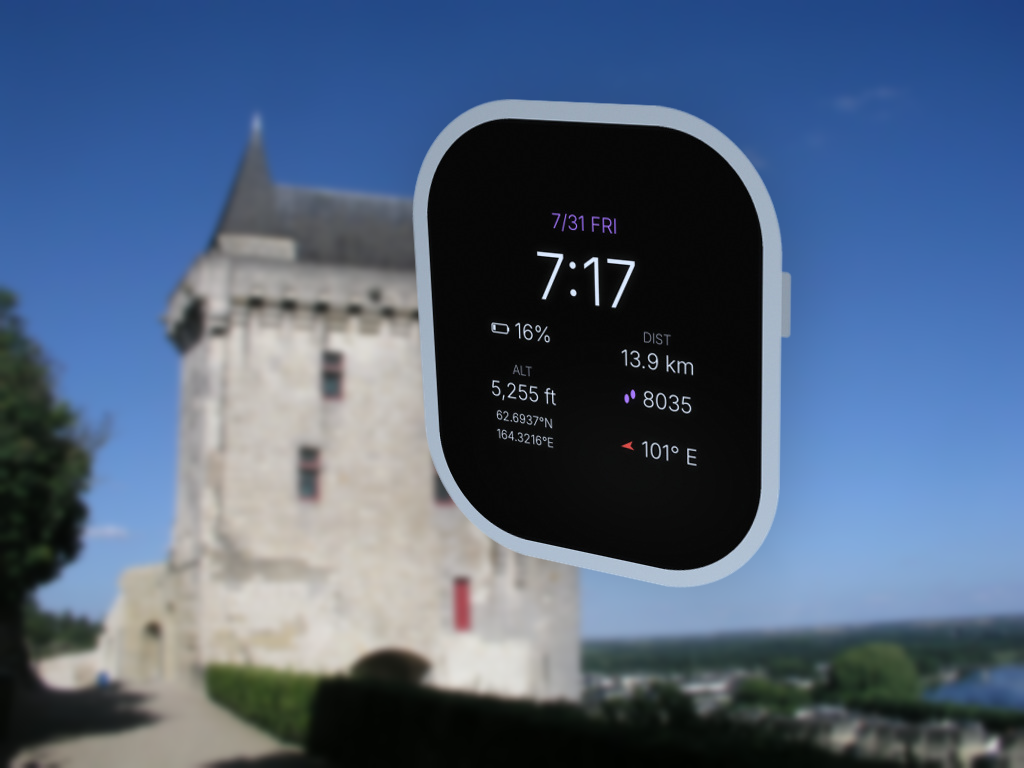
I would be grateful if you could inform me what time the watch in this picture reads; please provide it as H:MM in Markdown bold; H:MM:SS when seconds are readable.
**7:17**
